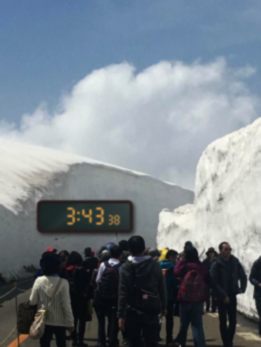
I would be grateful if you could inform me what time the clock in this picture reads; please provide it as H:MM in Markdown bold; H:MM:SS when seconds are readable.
**3:43**
